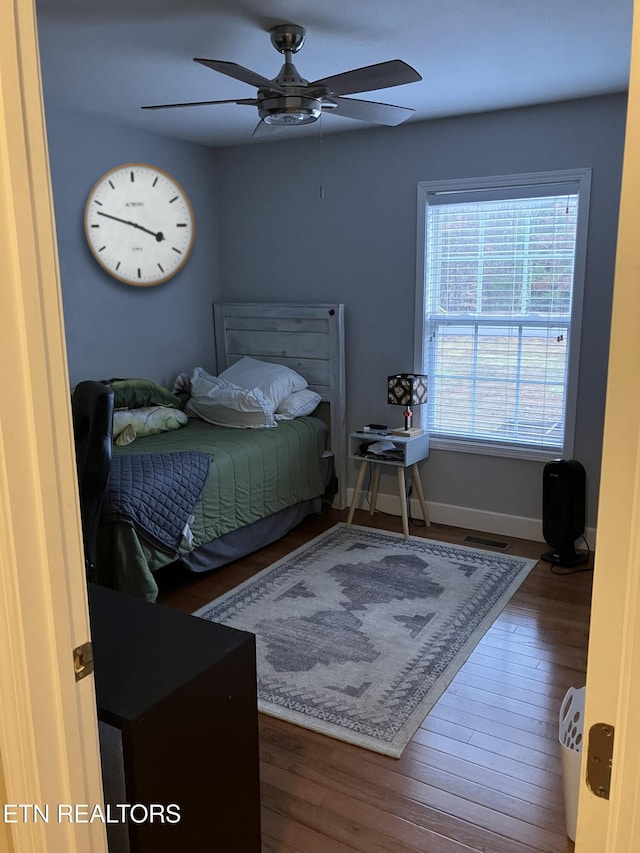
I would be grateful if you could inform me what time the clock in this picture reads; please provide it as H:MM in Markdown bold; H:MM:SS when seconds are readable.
**3:48**
